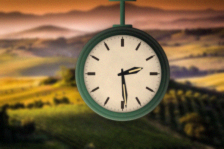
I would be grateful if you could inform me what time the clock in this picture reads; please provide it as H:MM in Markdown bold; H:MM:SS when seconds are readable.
**2:29**
